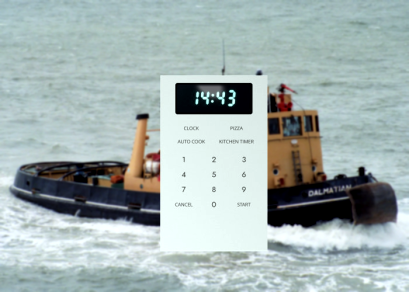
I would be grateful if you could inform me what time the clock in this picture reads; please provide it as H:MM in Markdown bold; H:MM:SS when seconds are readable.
**14:43**
